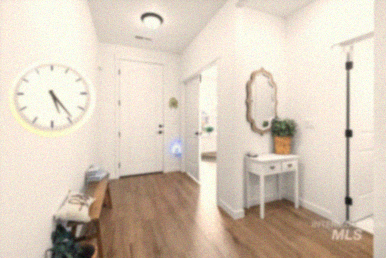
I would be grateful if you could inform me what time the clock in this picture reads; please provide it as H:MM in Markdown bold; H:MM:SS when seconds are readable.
**5:24**
